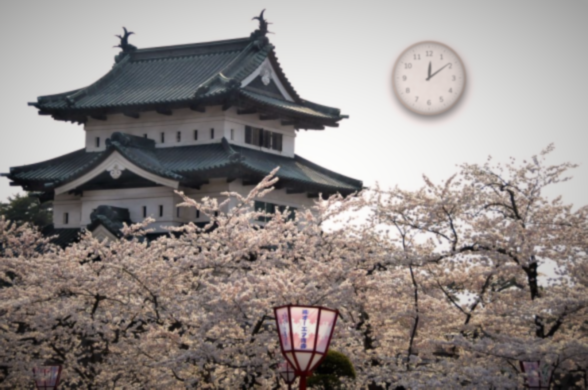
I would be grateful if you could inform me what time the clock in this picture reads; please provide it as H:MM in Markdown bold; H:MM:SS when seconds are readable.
**12:09**
